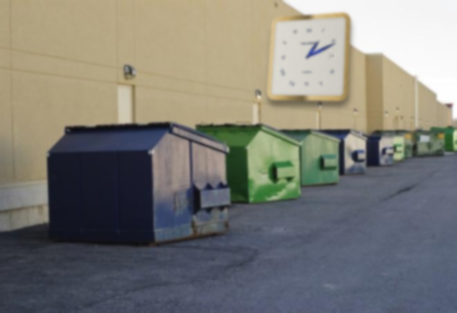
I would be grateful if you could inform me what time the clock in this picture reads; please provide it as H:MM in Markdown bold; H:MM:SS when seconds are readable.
**1:11**
